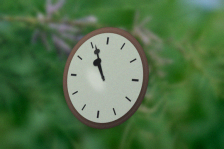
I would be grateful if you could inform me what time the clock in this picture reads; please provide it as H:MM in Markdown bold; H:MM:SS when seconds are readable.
**10:56**
